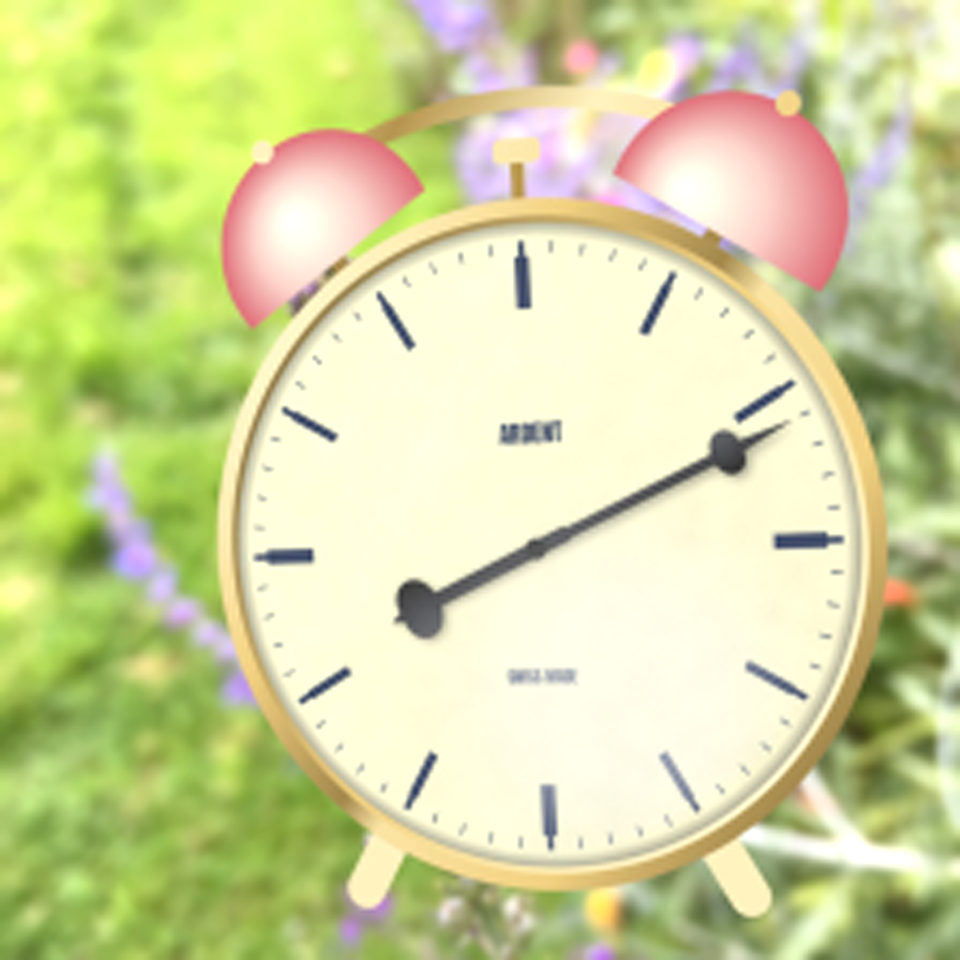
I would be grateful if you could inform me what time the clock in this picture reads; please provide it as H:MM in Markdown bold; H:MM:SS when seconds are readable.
**8:11**
